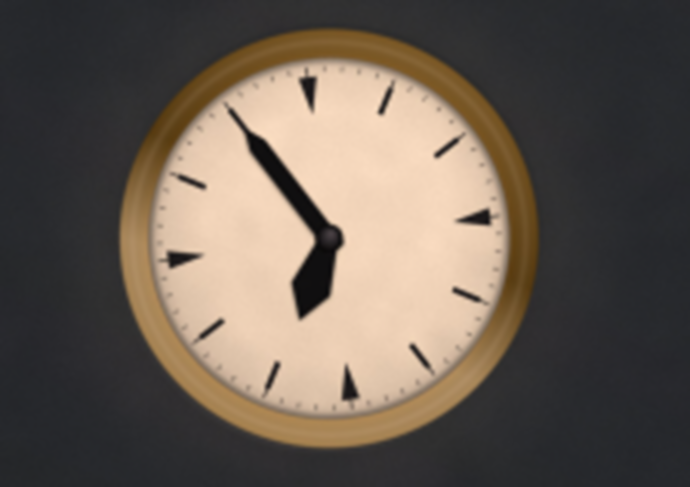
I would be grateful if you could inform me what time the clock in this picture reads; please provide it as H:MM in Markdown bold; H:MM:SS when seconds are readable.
**6:55**
